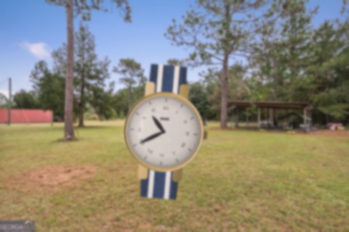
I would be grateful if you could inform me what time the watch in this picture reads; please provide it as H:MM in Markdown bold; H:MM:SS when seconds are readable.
**10:40**
